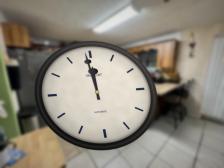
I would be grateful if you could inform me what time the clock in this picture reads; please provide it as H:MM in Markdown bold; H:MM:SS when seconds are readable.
**11:59**
